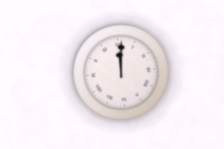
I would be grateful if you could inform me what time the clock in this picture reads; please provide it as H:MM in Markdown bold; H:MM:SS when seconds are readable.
**12:01**
